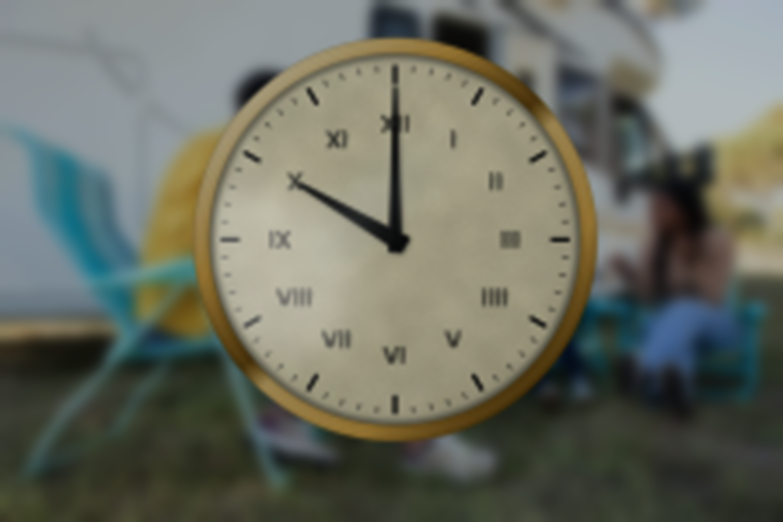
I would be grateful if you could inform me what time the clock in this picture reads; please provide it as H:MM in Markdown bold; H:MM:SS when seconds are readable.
**10:00**
